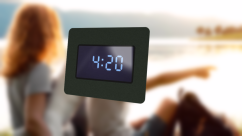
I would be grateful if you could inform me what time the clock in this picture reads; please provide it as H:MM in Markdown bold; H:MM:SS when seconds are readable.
**4:20**
